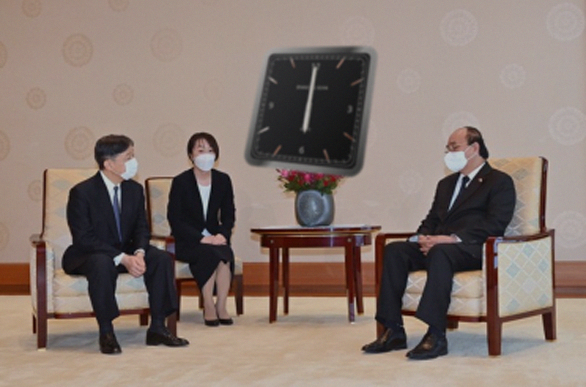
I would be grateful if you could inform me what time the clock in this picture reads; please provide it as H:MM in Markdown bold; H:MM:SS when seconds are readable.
**6:00**
